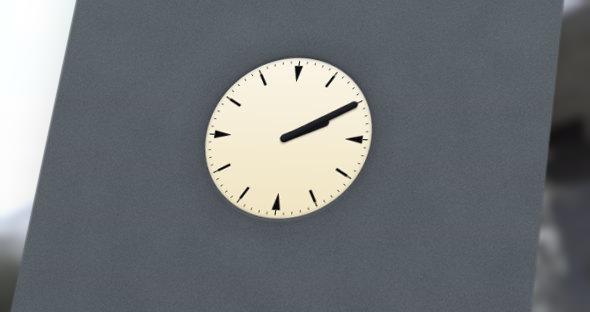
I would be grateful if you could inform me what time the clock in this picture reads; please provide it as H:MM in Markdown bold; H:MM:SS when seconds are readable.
**2:10**
